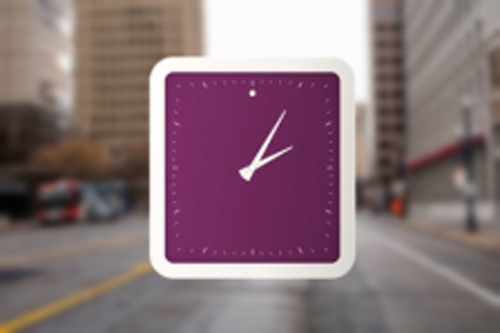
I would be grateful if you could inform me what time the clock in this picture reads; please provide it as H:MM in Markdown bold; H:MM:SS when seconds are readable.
**2:05**
